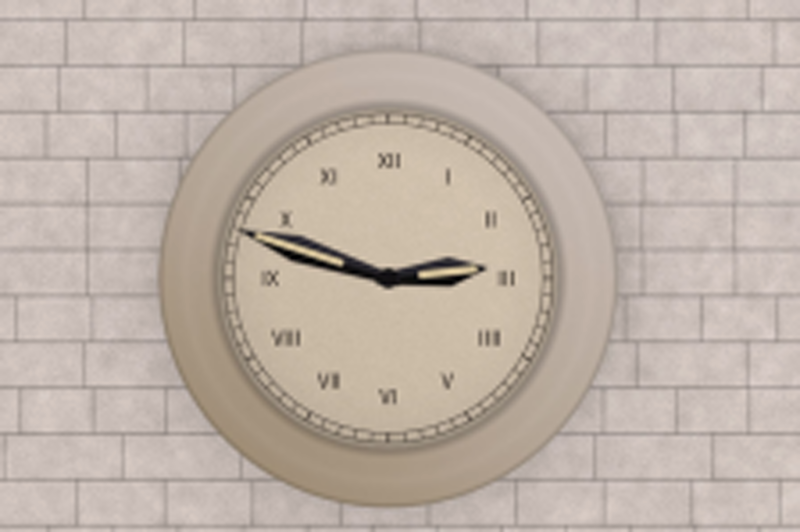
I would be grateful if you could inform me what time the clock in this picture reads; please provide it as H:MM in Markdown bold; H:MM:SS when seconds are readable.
**2:48**
